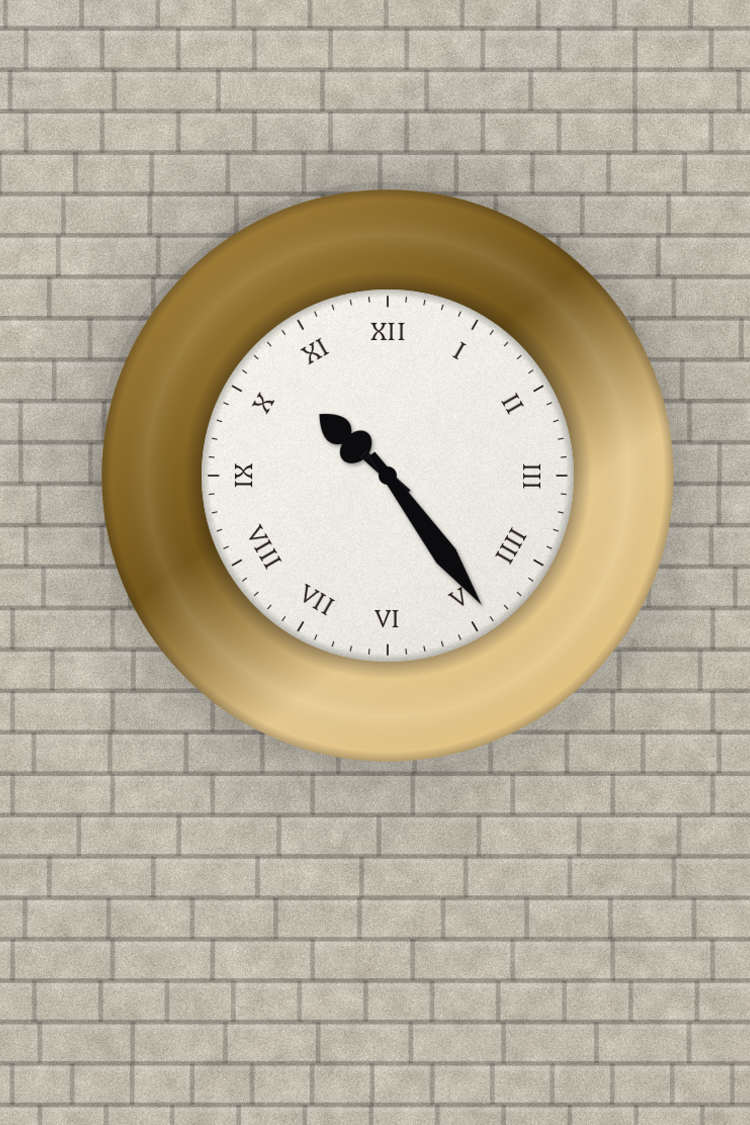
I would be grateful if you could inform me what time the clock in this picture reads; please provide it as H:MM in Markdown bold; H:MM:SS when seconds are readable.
**10:24**
